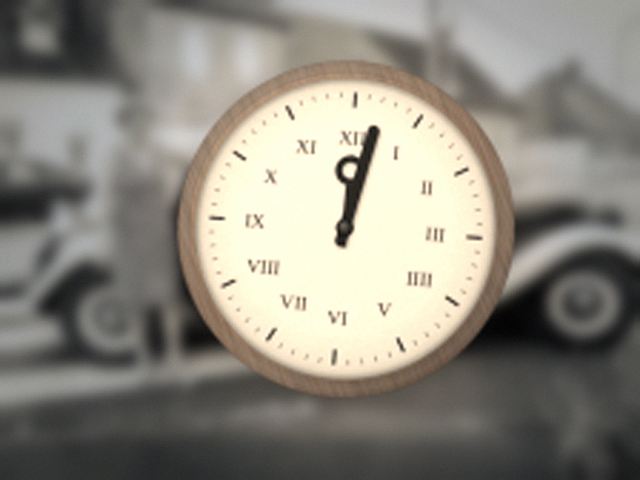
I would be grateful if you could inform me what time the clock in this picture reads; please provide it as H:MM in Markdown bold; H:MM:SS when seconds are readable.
**12:02**
